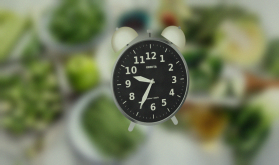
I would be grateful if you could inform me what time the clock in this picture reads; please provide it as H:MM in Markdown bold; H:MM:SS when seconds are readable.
**9:35**
